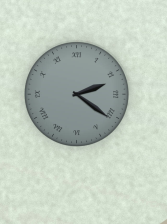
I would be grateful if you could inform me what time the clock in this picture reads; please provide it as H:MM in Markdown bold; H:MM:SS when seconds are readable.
**2:21**
